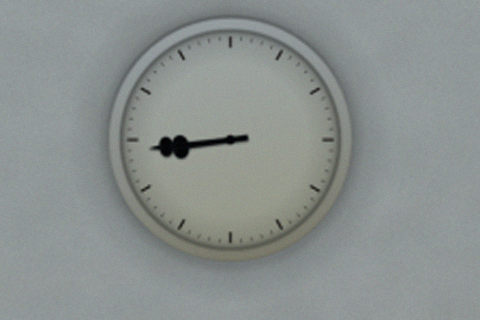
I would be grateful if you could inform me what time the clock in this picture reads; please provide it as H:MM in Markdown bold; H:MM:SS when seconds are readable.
**8:44**
